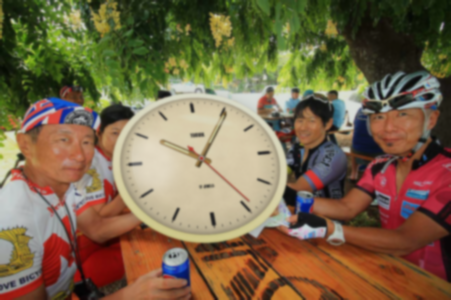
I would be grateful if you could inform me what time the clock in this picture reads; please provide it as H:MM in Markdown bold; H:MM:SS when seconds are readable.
**10:05:24**
